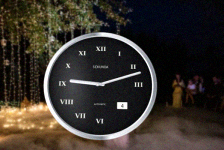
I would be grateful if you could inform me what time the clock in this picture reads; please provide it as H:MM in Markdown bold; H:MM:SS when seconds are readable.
**9:12**
